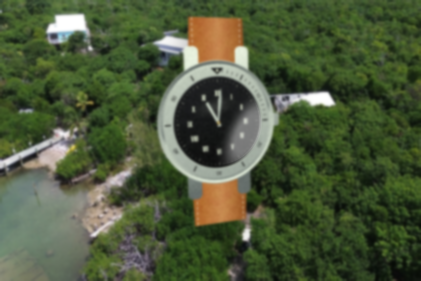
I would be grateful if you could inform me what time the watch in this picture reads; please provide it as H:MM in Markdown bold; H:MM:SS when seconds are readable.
**11:01**
